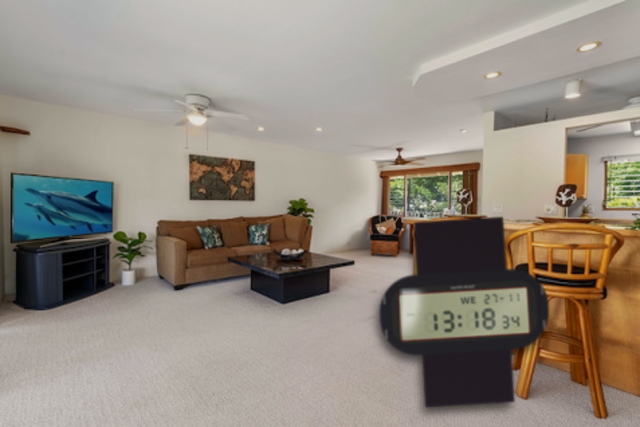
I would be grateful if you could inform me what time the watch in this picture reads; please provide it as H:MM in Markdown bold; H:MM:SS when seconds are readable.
**13:18:34**
